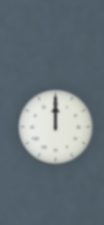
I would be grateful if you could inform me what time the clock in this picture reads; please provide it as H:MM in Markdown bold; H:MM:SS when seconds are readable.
**12:00**
